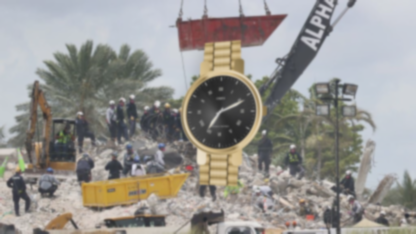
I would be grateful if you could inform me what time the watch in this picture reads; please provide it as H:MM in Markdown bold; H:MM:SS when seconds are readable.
**7:11**
